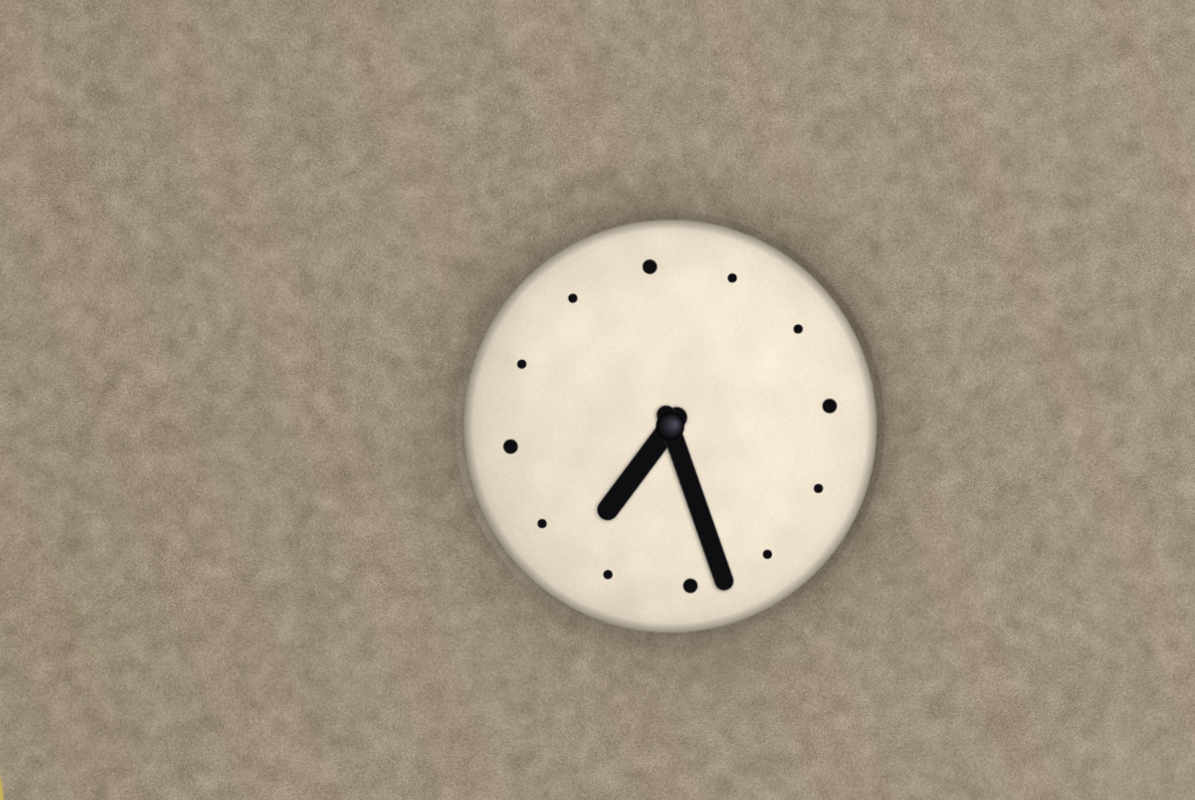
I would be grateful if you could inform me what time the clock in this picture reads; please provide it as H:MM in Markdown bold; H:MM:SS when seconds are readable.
**7:28**
